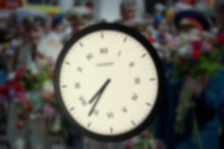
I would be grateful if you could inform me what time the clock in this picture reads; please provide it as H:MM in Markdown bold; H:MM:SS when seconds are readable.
**7:36**
